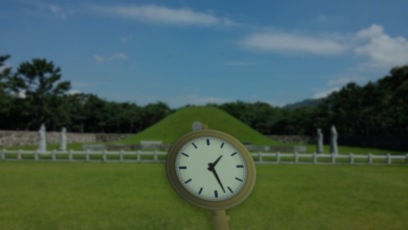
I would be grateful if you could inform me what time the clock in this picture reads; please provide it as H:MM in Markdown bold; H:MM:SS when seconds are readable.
**1:27**
